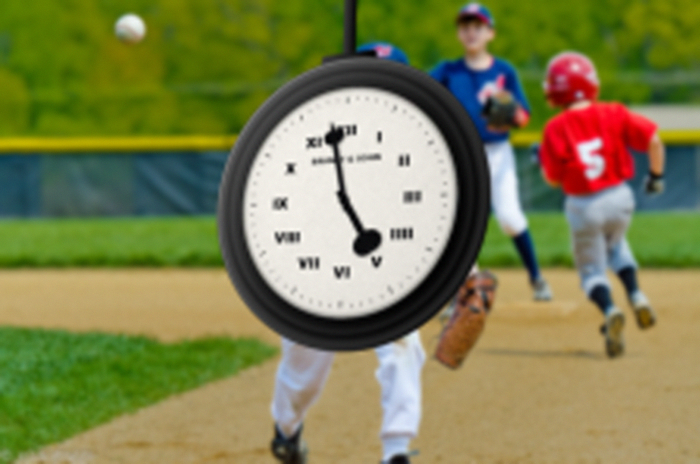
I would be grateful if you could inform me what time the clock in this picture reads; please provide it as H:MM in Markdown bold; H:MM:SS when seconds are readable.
**4:58**
